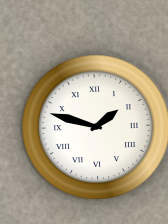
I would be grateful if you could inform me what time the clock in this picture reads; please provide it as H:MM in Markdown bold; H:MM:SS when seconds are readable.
**1:48**
